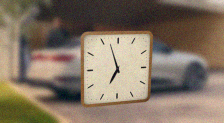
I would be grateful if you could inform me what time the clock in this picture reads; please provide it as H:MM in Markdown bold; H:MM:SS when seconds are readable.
**6:57**
